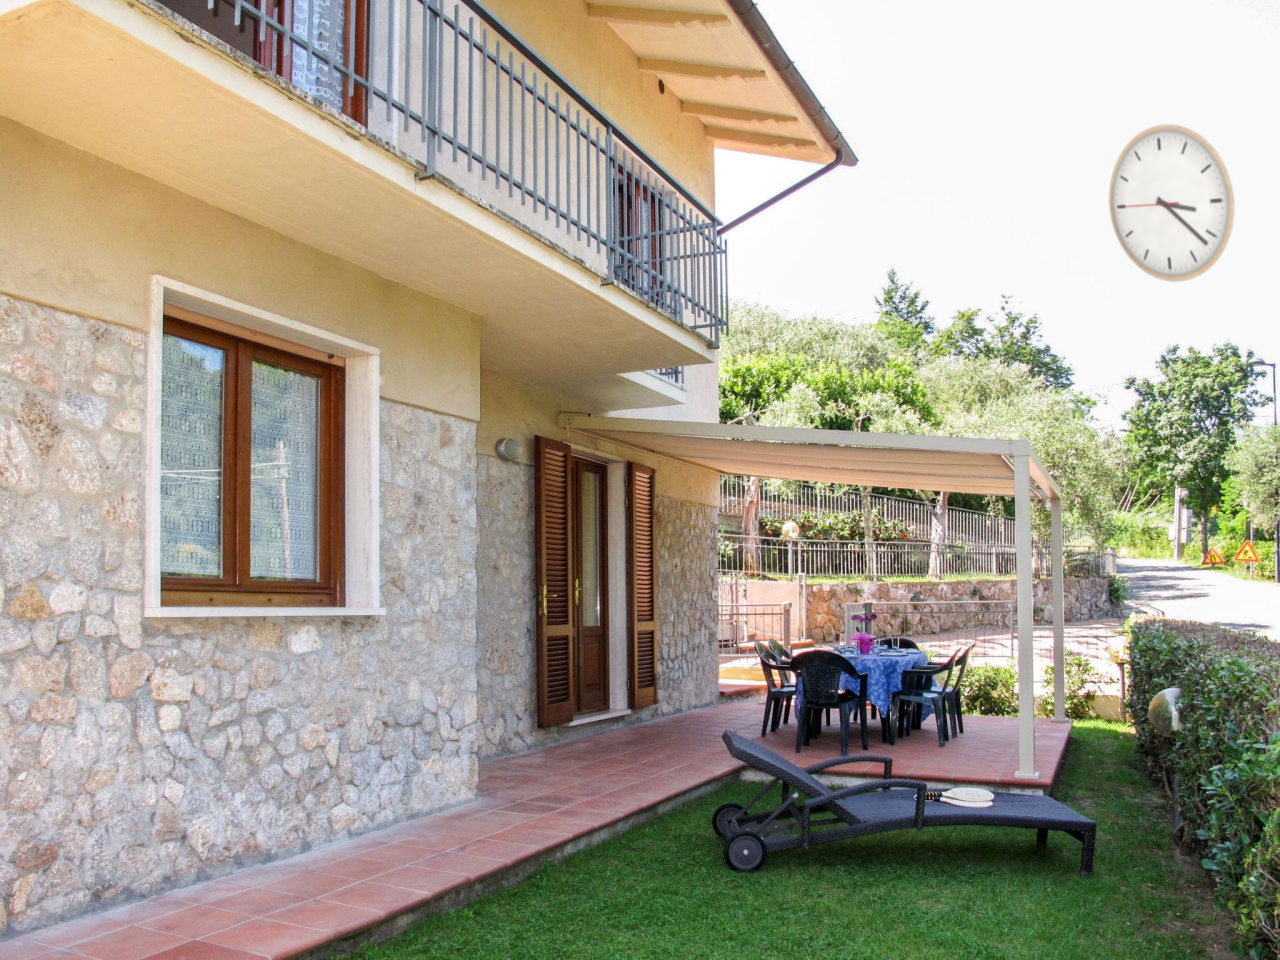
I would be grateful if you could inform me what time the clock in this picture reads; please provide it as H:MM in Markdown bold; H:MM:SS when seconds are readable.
**3:21:45**
